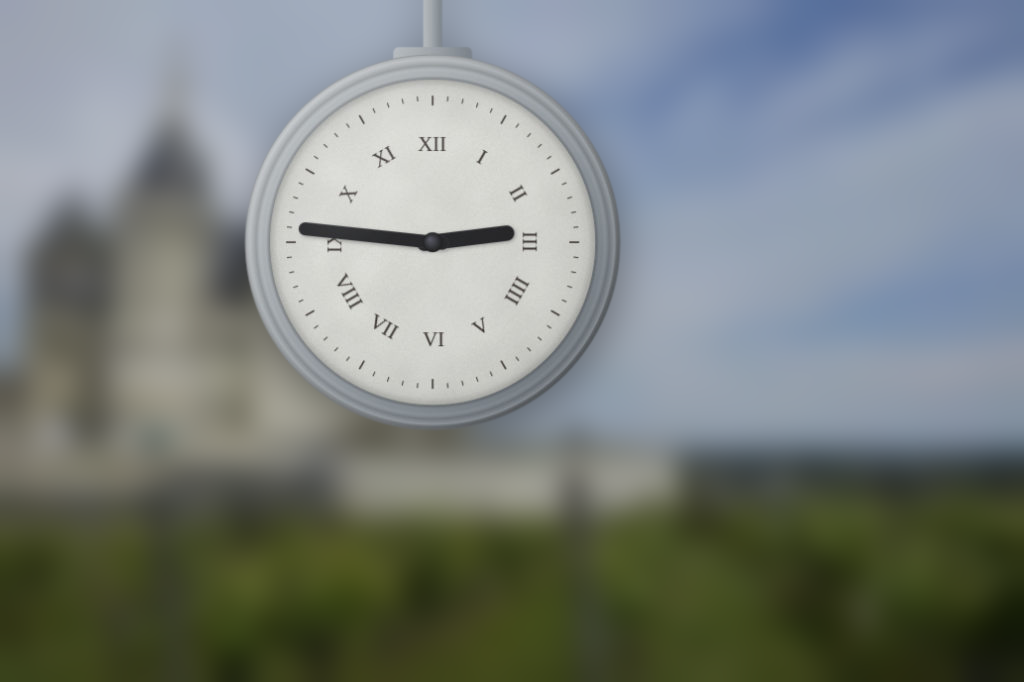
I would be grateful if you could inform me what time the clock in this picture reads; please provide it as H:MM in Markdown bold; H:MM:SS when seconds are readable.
**2:46**
